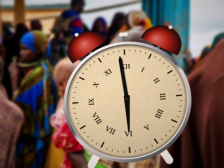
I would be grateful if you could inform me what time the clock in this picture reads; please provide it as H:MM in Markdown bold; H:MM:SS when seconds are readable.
**5:59**
